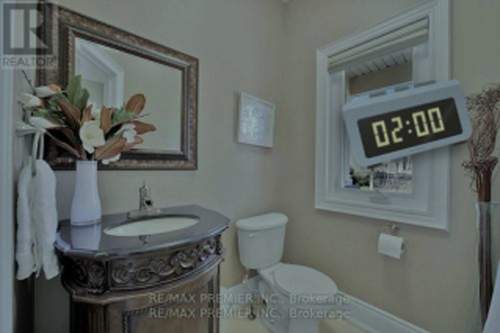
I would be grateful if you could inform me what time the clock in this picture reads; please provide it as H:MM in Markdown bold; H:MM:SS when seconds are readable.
**2:00**
